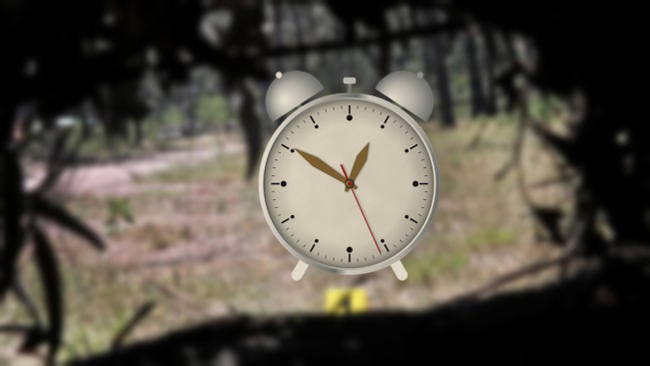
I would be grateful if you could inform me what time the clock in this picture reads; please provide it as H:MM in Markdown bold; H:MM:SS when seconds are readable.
**12:50:26**
